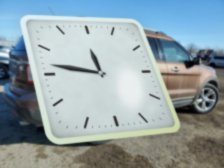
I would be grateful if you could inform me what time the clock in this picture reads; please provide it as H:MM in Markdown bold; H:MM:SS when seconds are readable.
**11:47**
